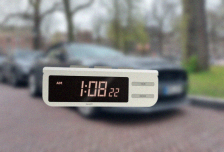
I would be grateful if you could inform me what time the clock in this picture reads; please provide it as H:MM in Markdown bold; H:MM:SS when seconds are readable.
**1:08:22**
